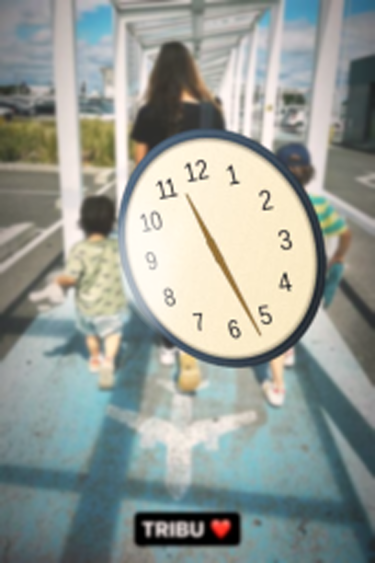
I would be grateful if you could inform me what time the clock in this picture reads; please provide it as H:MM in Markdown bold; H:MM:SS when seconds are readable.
**11:27**
